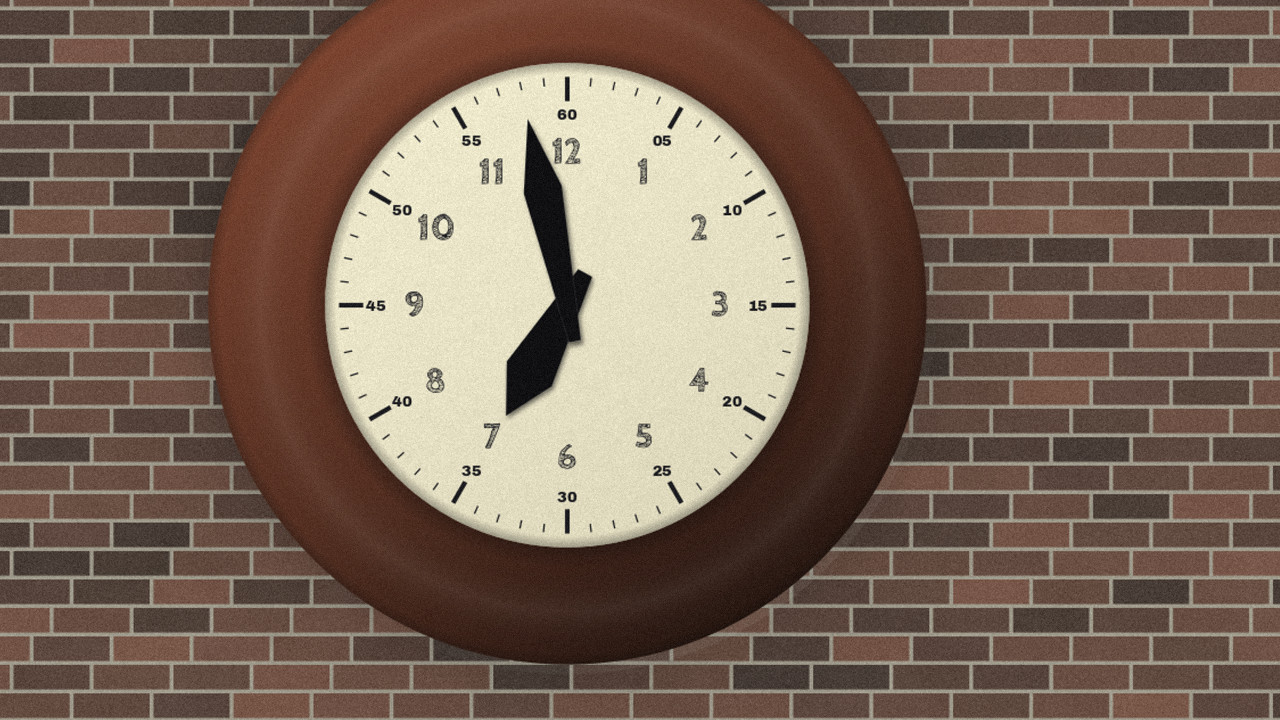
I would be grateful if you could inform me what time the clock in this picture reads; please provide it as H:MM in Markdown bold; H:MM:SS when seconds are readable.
**6:58**
